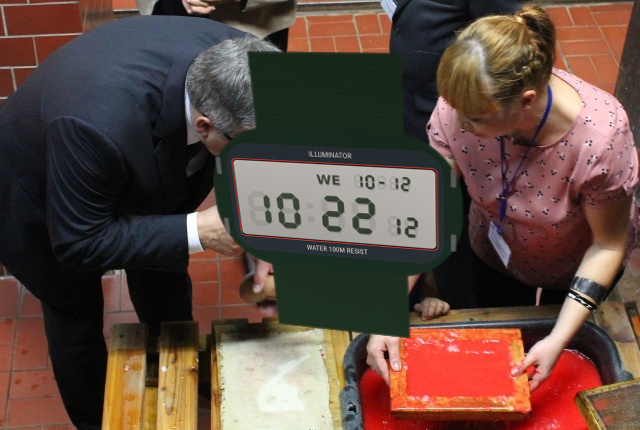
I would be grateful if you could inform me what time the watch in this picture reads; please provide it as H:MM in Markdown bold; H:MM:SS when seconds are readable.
**10:22:12**
